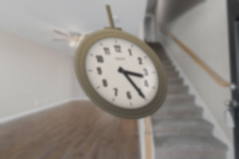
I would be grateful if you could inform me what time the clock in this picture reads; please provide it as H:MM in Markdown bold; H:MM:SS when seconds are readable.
**3:25**
